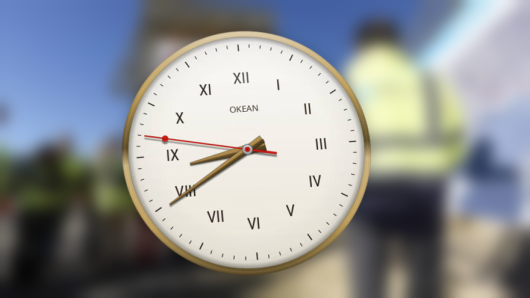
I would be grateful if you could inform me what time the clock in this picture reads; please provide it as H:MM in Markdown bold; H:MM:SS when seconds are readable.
**8:39:47**
